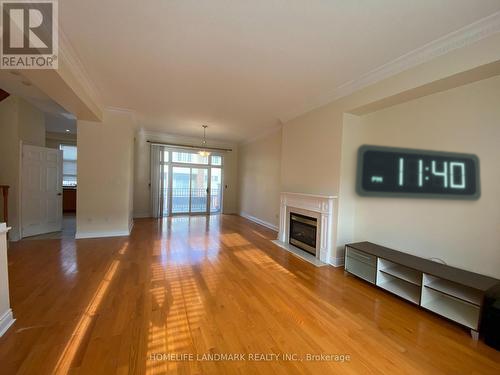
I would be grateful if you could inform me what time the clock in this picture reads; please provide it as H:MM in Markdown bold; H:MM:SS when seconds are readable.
**11:40**
